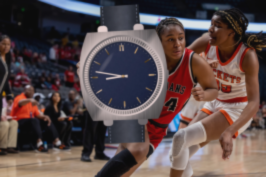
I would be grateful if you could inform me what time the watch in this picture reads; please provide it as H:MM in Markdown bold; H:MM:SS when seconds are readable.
**8:47**
